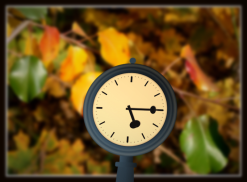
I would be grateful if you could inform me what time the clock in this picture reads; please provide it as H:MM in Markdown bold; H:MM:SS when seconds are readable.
**5:15**
